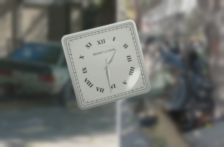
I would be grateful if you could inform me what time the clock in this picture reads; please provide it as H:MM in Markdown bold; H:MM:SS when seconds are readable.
**1:31**
